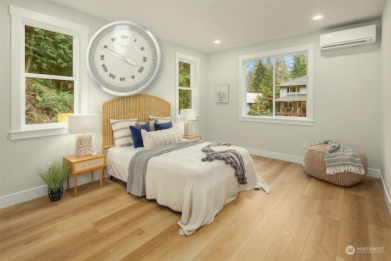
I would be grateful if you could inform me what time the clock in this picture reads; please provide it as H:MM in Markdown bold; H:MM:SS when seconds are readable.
**3:49**
